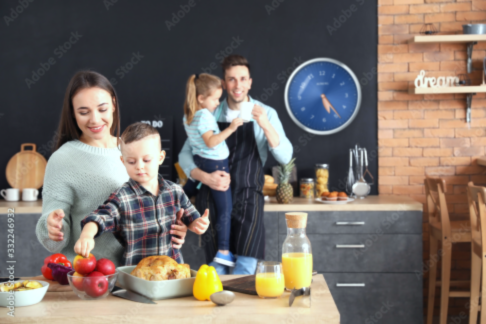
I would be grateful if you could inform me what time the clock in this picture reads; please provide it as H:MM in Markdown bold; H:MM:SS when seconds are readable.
**5:24**
